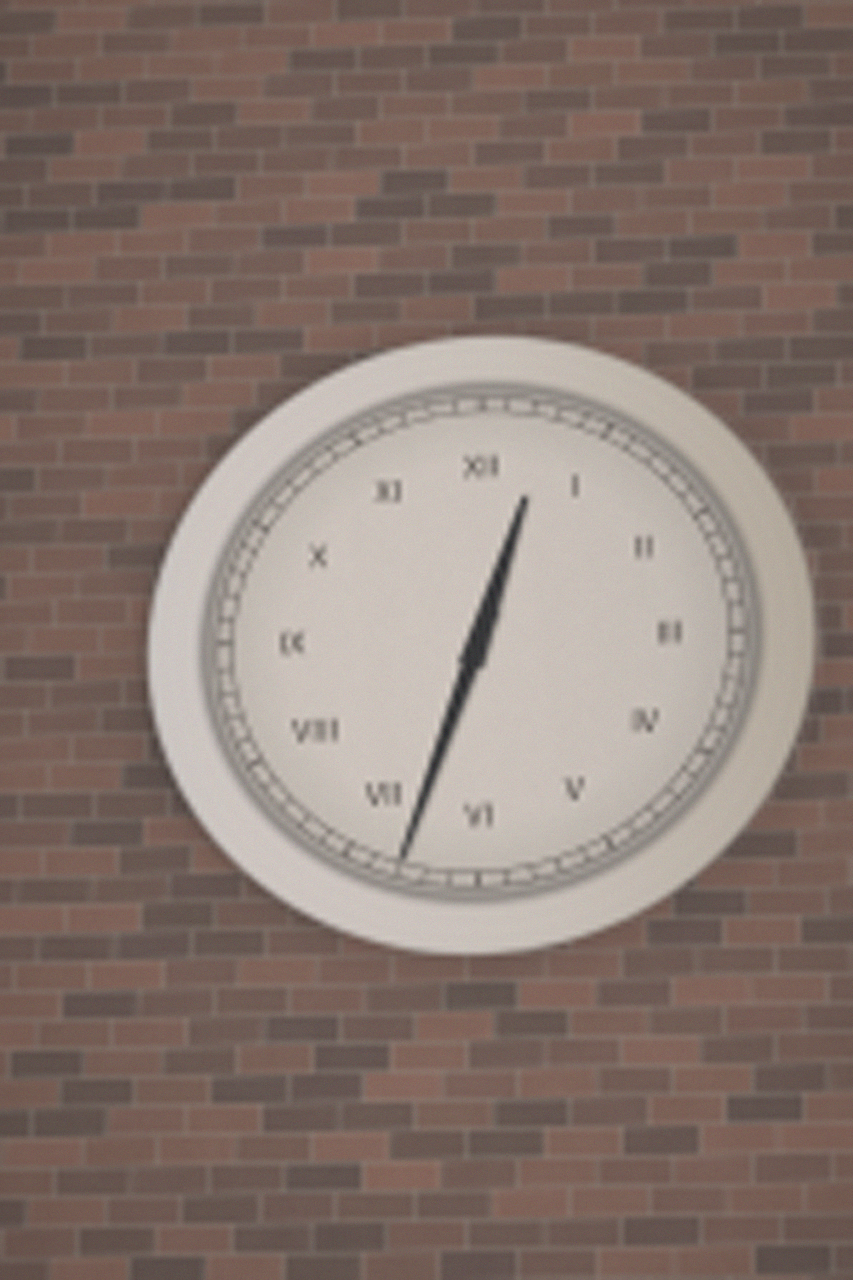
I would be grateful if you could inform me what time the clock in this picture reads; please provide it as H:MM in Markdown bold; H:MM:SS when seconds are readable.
**12:33**
